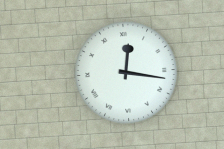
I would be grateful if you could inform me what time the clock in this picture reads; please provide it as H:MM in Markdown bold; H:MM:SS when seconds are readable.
**12:17**
